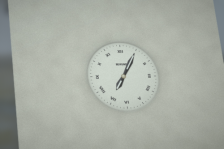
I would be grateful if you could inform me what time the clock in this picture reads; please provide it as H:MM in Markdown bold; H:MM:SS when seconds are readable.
**7:05**
